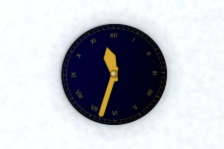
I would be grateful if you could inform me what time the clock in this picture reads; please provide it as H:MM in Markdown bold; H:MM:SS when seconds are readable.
**11:33**
